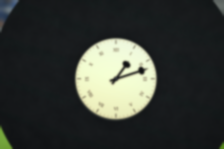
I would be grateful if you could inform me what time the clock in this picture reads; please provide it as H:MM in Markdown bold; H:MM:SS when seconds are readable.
**1:12**
